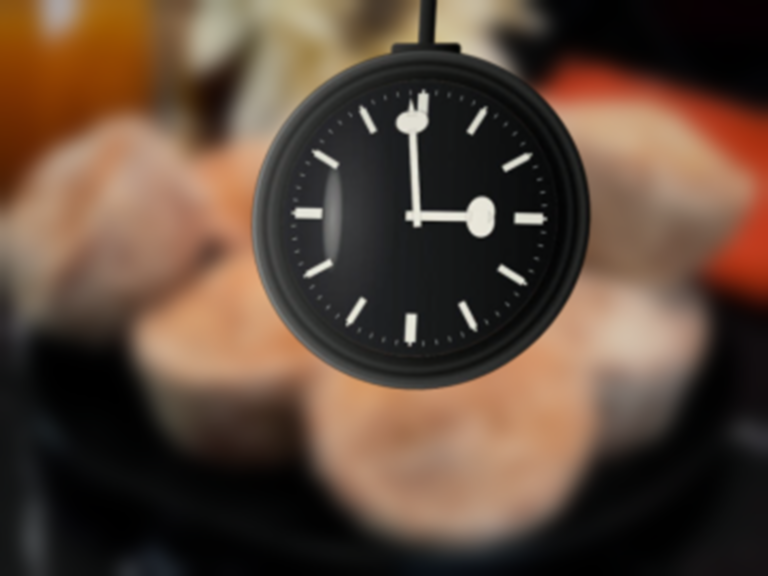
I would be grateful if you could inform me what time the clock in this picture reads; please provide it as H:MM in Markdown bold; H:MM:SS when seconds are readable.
**2:59**
